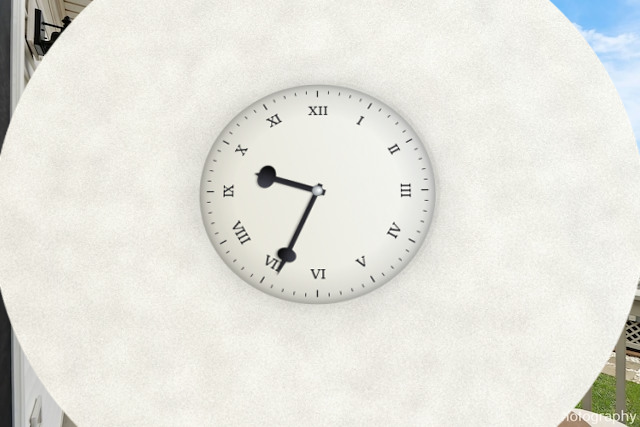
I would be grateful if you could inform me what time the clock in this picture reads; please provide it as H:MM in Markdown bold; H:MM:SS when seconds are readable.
**9:34**
